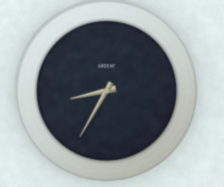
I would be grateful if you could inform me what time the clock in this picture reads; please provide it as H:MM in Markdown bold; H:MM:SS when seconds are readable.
**8:35**
